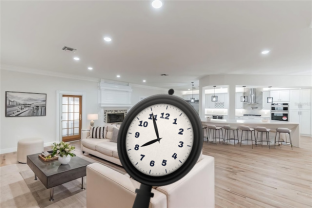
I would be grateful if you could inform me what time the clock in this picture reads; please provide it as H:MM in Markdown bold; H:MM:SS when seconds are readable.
**7:55**
